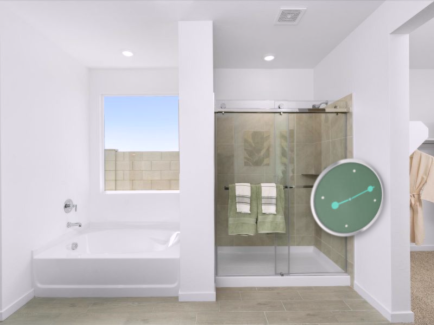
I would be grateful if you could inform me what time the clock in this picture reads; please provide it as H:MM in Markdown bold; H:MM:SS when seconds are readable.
**8:10**
